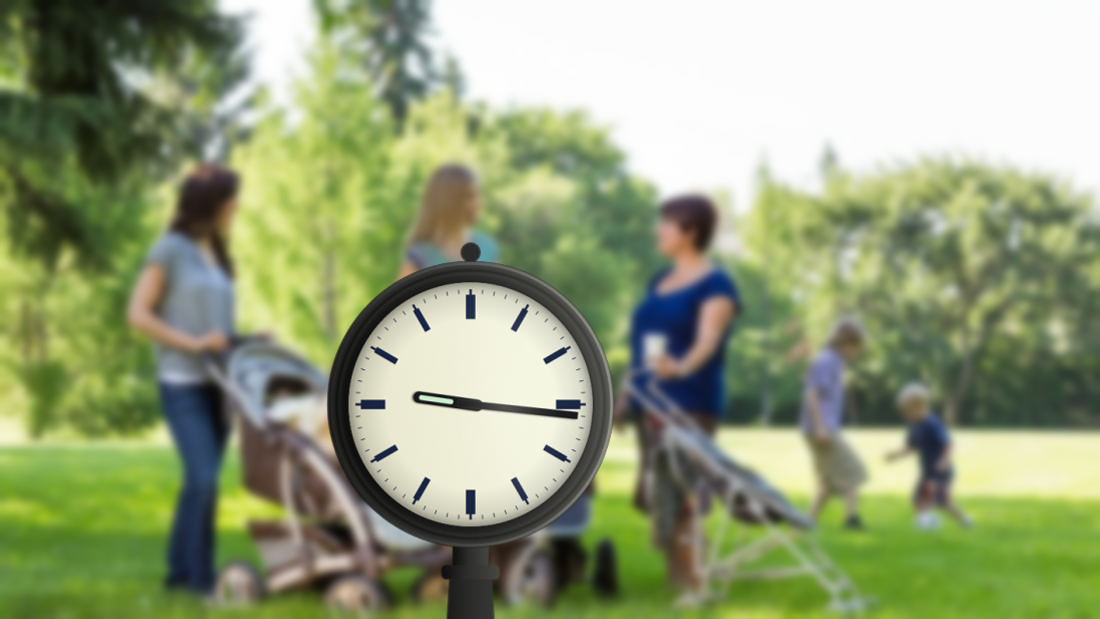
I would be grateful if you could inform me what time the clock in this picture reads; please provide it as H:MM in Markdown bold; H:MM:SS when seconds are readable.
**9:16**
